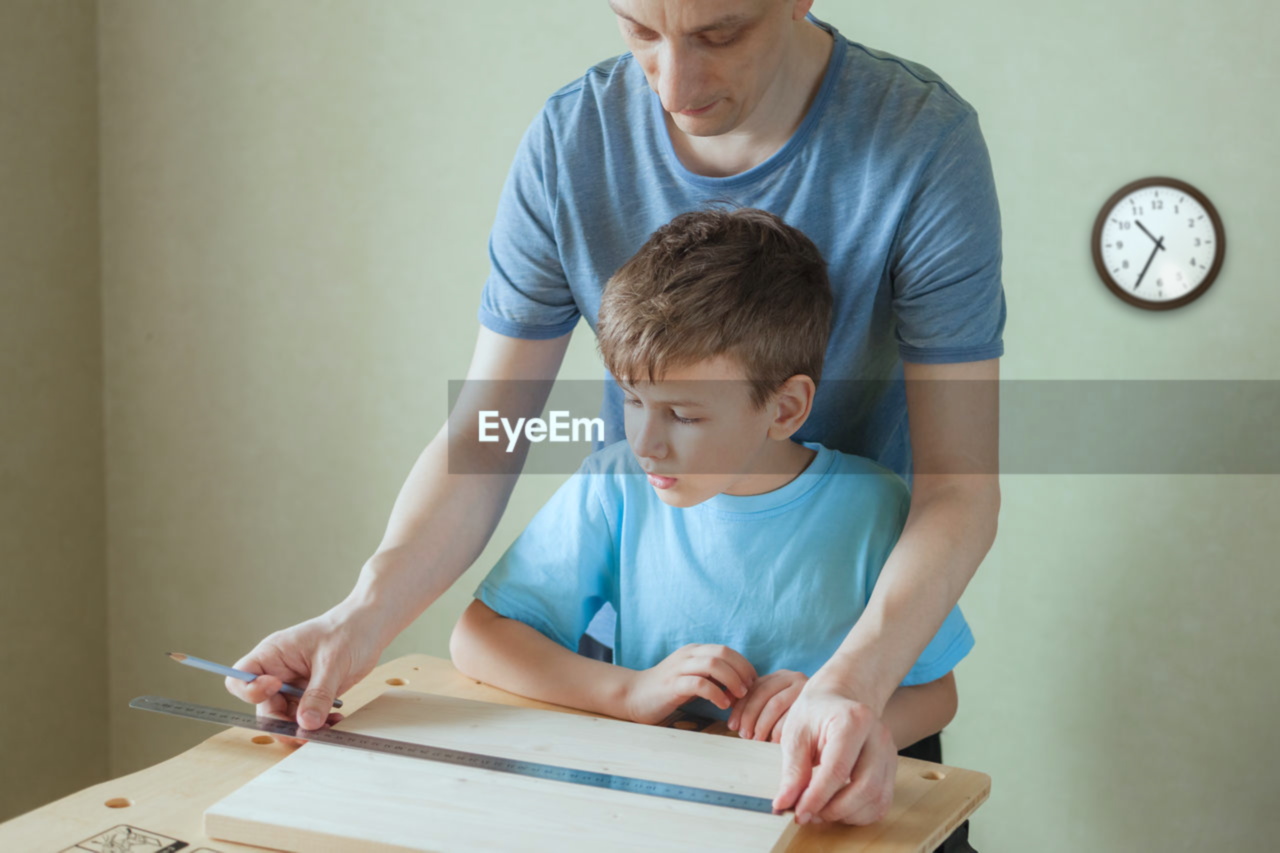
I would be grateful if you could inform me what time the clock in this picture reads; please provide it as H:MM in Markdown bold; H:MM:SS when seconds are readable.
**10:35**
